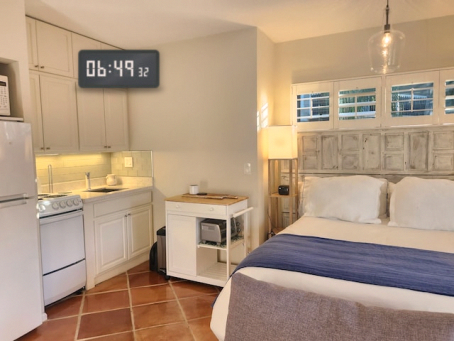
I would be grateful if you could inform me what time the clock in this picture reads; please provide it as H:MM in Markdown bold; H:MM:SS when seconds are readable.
**6:49:32**
